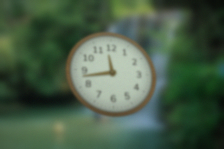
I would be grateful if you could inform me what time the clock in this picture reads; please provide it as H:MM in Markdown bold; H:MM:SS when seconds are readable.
**11:43**
